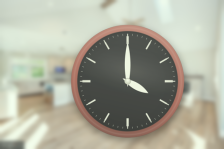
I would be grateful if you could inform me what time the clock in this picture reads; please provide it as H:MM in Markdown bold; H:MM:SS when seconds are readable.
**4:00**
